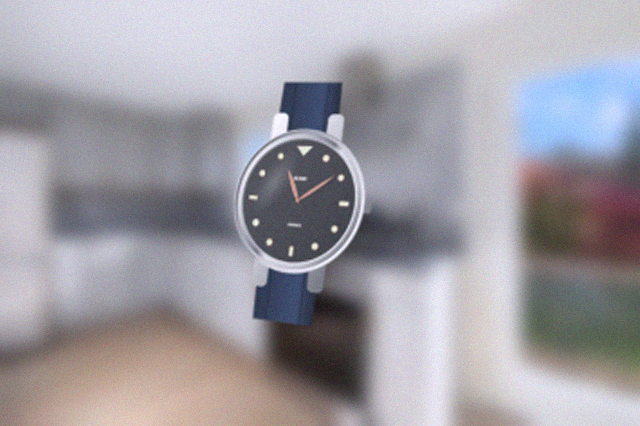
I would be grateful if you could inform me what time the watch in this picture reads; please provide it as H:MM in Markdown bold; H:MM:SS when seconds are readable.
**11:09**
